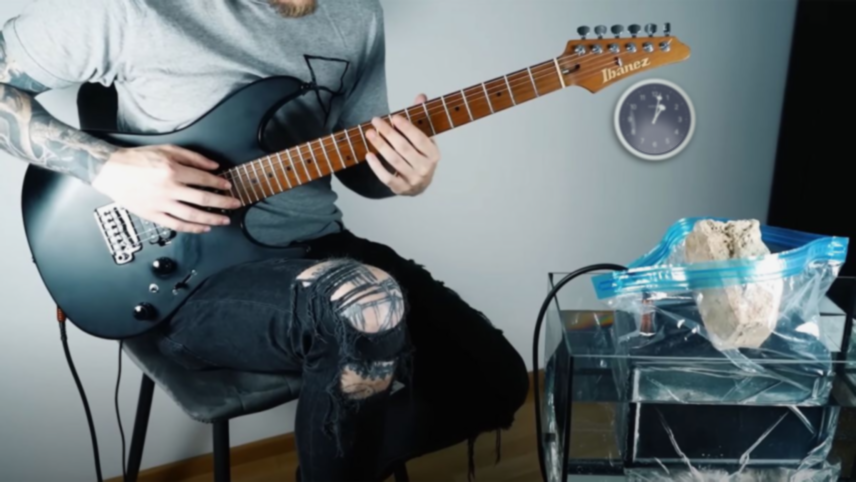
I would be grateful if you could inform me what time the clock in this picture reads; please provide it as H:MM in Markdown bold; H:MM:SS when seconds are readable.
**1:02**
